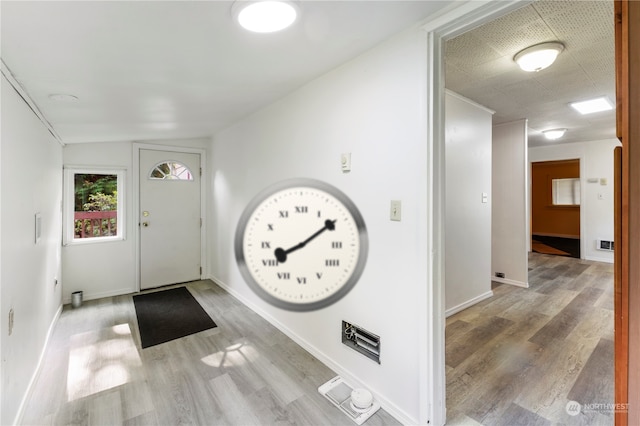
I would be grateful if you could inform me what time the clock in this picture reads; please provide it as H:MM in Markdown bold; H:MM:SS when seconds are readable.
**8:09**
